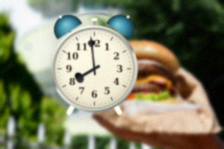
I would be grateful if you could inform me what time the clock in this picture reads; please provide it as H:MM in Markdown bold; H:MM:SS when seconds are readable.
**7:59**
